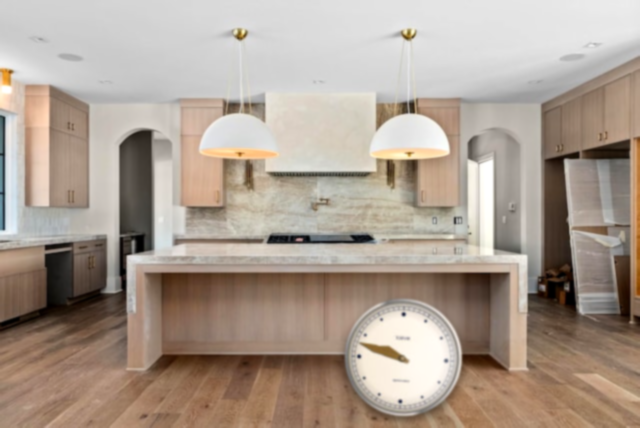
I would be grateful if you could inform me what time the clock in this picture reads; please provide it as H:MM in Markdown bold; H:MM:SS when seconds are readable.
**9:48**
